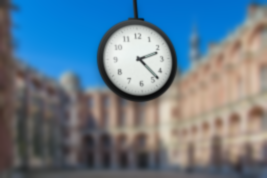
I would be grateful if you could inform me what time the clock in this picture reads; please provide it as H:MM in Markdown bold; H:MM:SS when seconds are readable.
**2:23**
